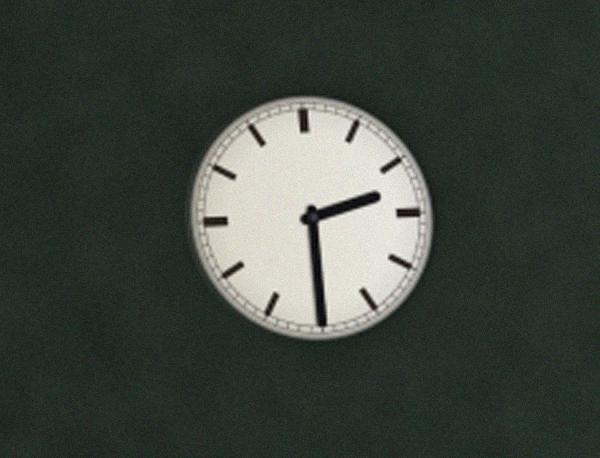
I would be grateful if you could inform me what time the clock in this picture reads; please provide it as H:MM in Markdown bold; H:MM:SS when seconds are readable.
**2:30**
